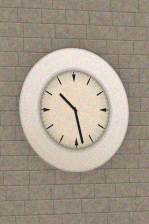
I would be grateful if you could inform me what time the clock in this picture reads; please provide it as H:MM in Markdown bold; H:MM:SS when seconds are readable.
**10:28**
